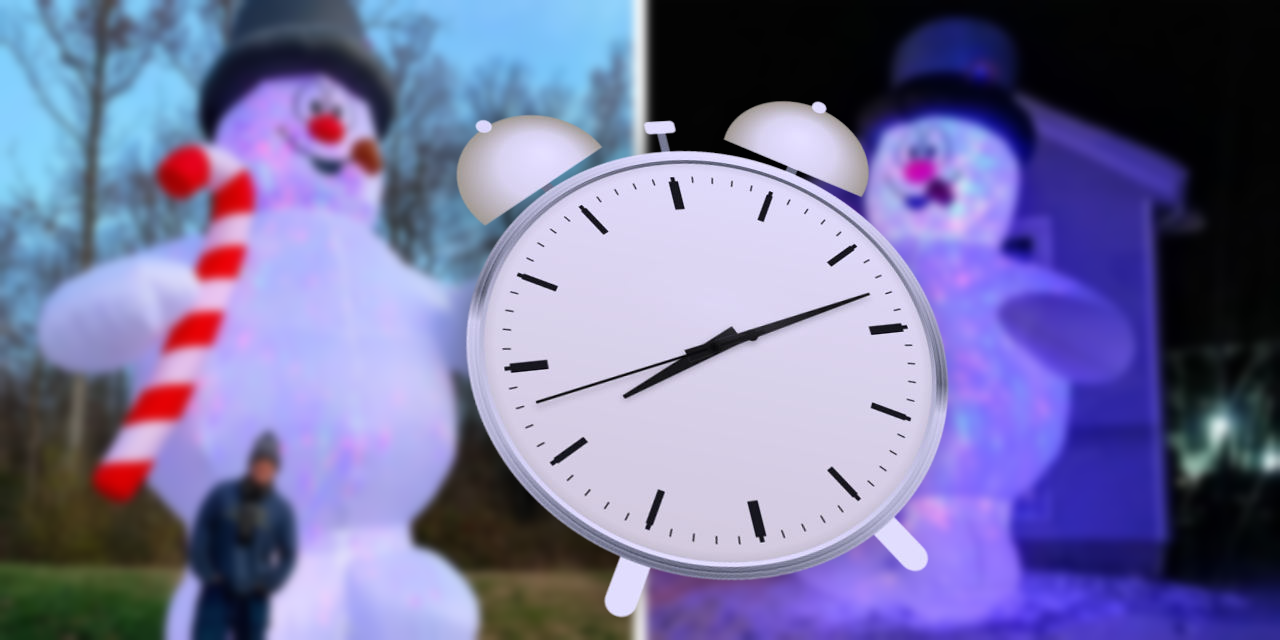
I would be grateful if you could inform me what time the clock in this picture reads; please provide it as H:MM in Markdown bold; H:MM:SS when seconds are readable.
**8:12:43**
